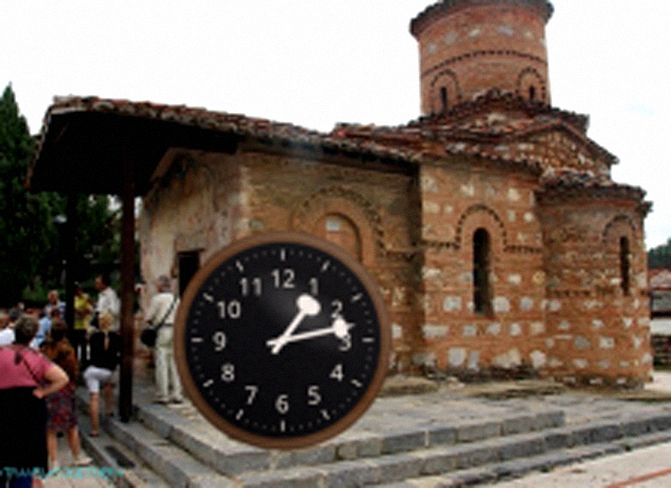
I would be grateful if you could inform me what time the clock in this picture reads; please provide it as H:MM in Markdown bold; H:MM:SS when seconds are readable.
**1:13**
